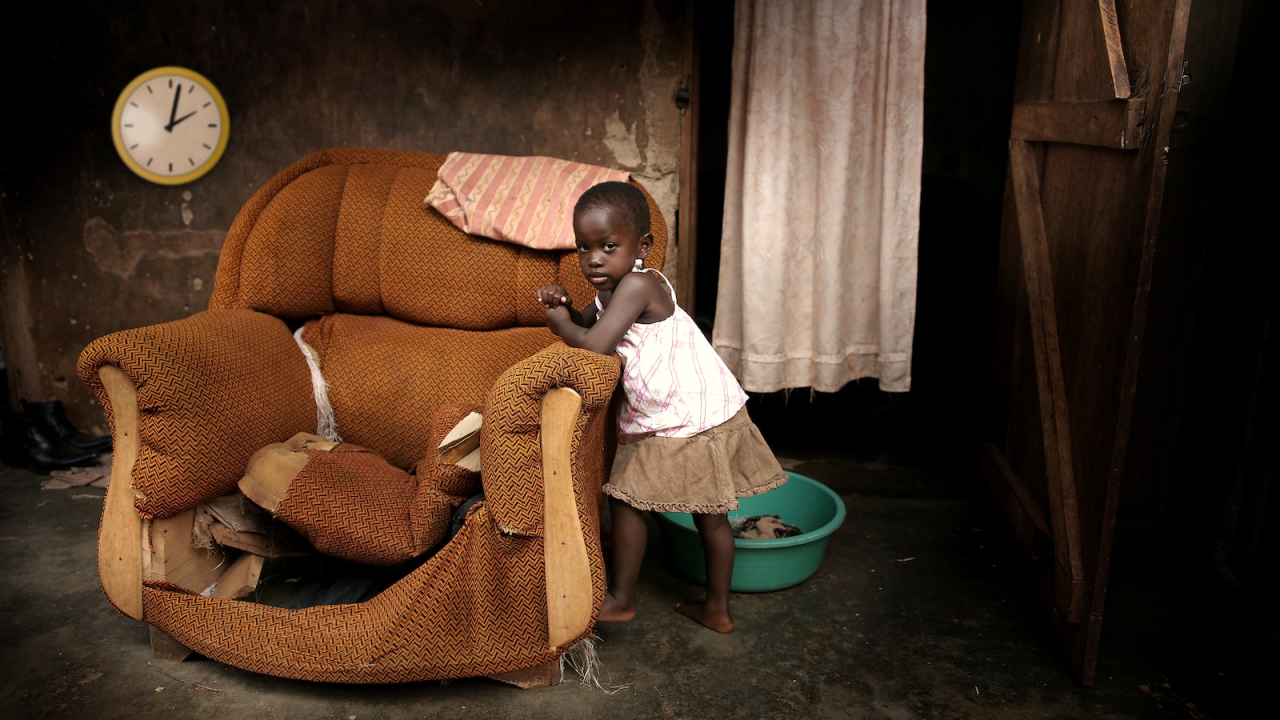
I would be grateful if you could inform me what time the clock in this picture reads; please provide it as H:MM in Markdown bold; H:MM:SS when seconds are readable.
**2:02**
